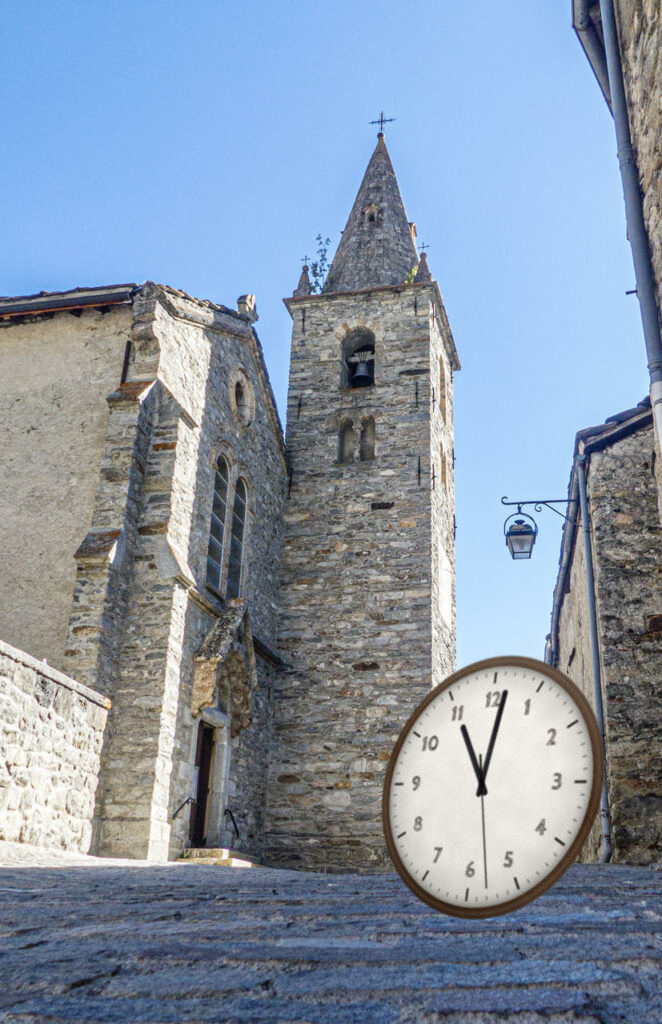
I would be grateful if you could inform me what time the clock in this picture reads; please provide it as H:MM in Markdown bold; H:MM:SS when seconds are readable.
**11:01:28**
